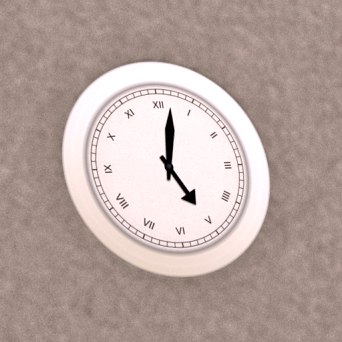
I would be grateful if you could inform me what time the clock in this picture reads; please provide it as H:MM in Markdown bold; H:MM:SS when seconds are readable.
**5:02**
